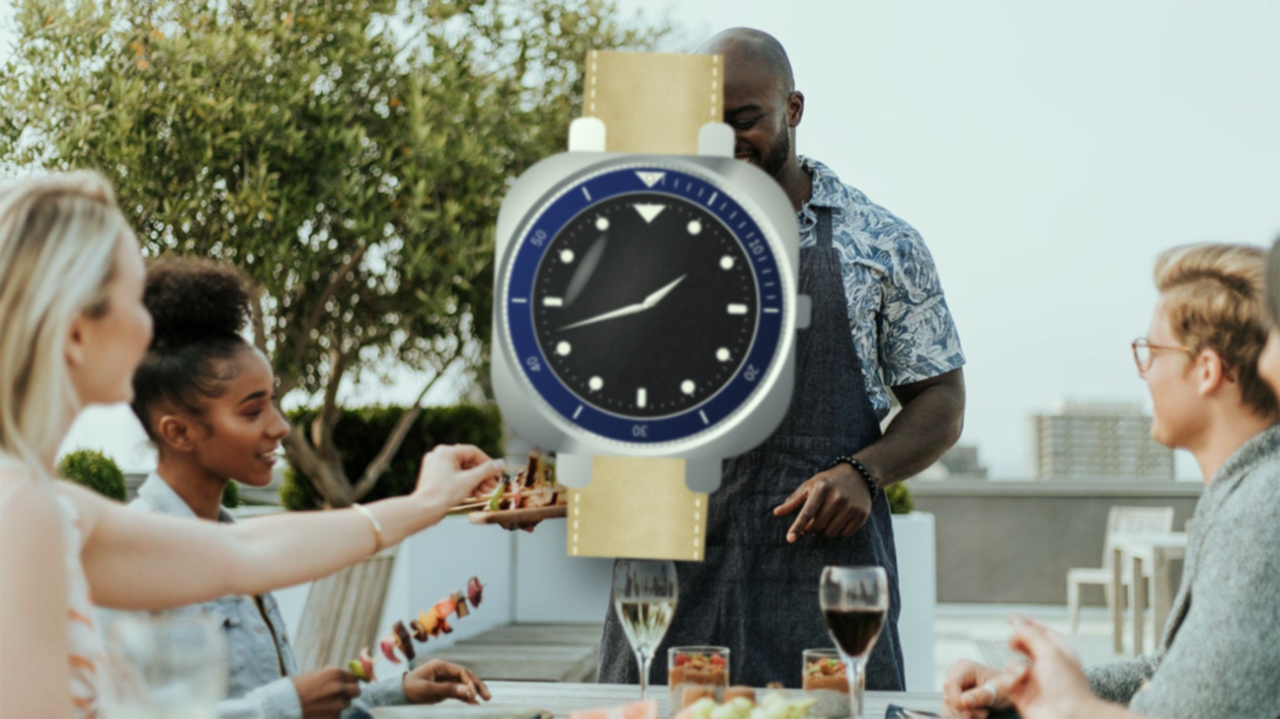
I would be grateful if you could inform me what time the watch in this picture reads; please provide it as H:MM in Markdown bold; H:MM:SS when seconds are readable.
**1:42**
